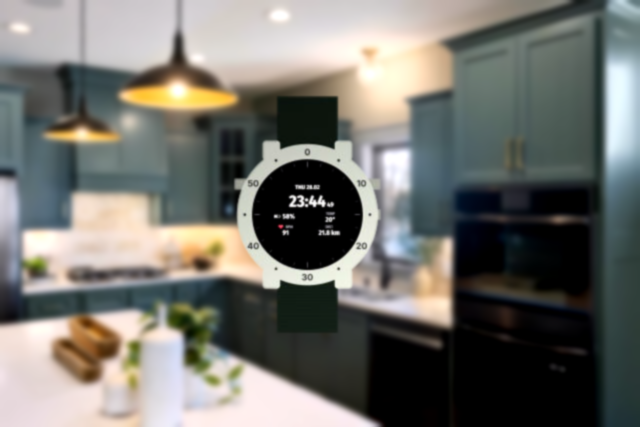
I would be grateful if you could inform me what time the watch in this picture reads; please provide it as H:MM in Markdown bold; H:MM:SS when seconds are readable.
**23:44**
